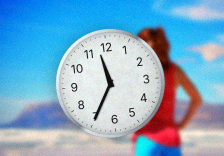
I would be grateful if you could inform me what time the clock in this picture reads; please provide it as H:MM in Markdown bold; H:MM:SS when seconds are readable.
**11:35**
